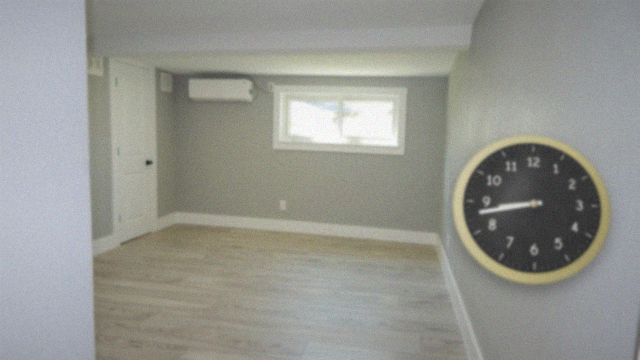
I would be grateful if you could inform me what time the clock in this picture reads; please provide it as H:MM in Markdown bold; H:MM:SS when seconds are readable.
**8:43**
